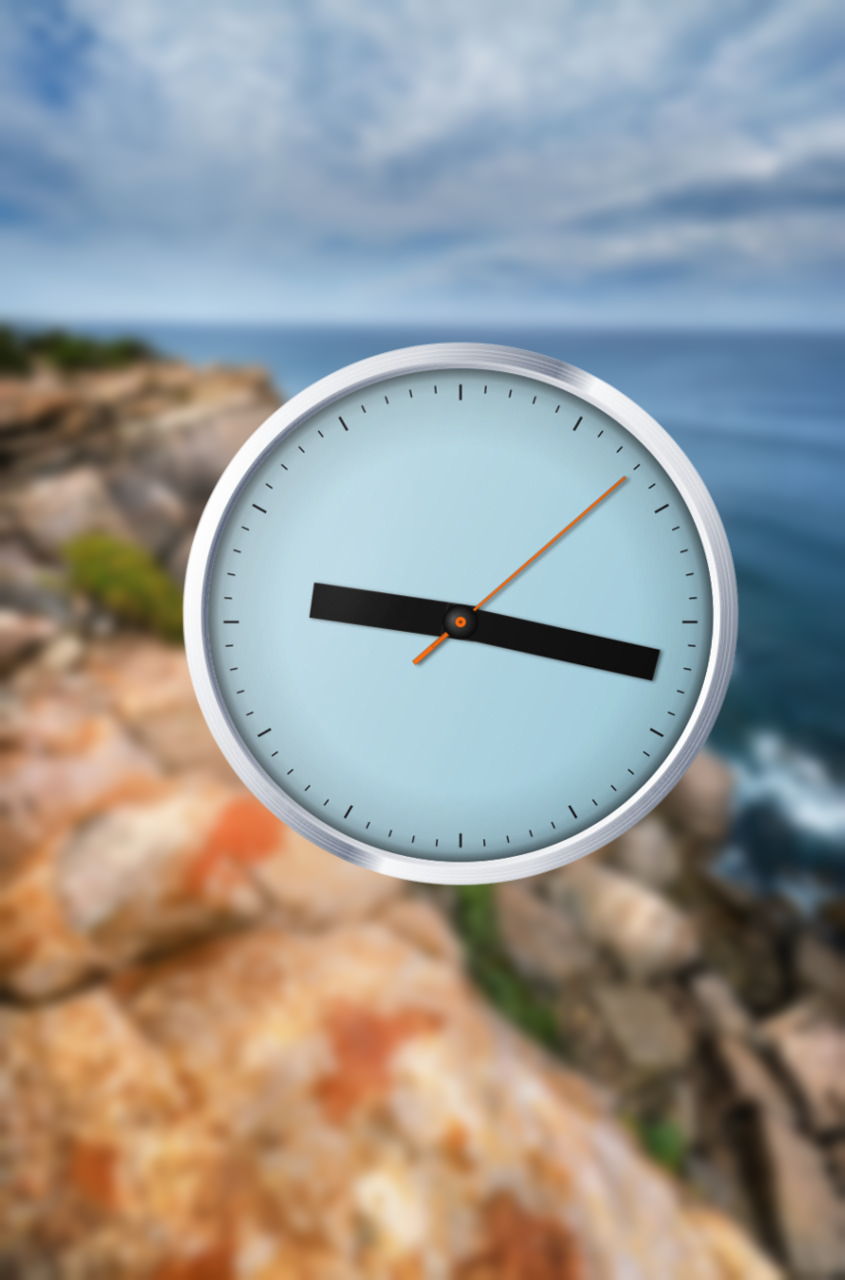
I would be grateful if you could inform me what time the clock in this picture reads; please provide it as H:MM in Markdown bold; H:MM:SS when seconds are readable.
**9:17:08**
